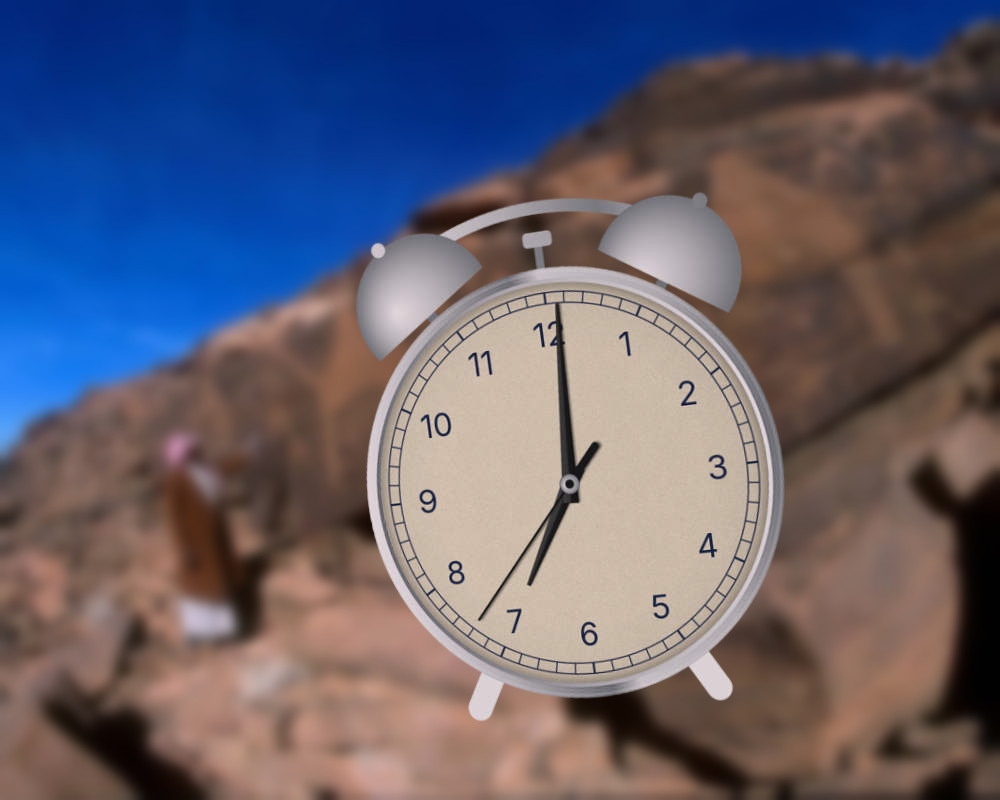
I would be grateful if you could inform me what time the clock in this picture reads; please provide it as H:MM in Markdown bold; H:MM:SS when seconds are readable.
**7:00:37**
